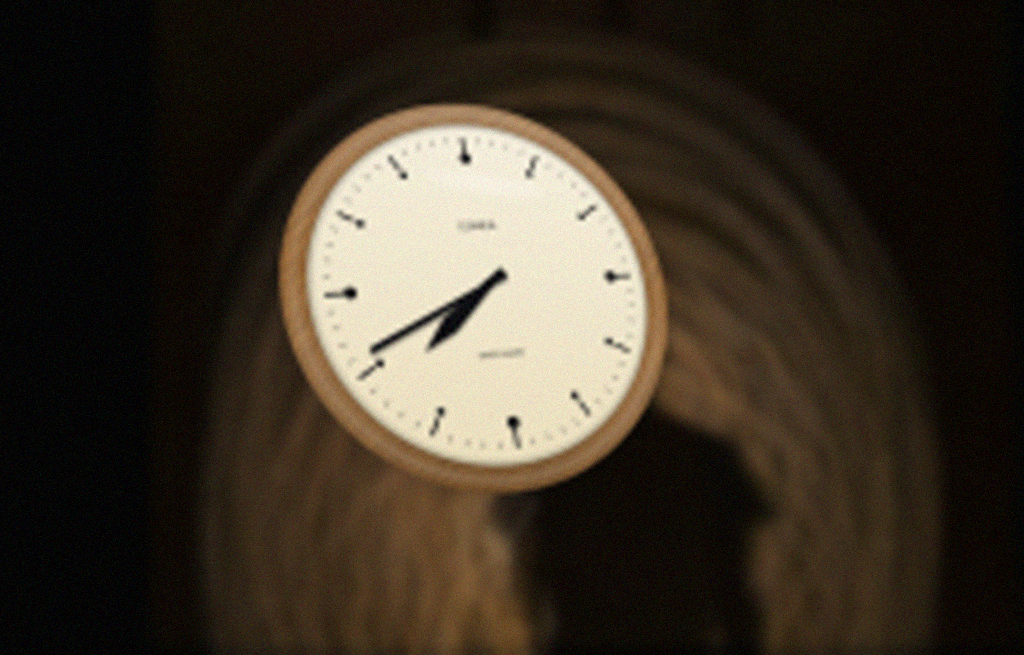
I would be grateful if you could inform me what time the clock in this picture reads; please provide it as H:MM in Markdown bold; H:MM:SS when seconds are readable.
**7:41**
